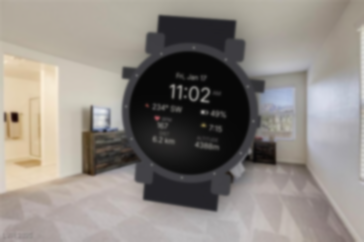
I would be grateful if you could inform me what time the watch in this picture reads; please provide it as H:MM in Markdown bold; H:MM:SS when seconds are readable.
**11:02**
